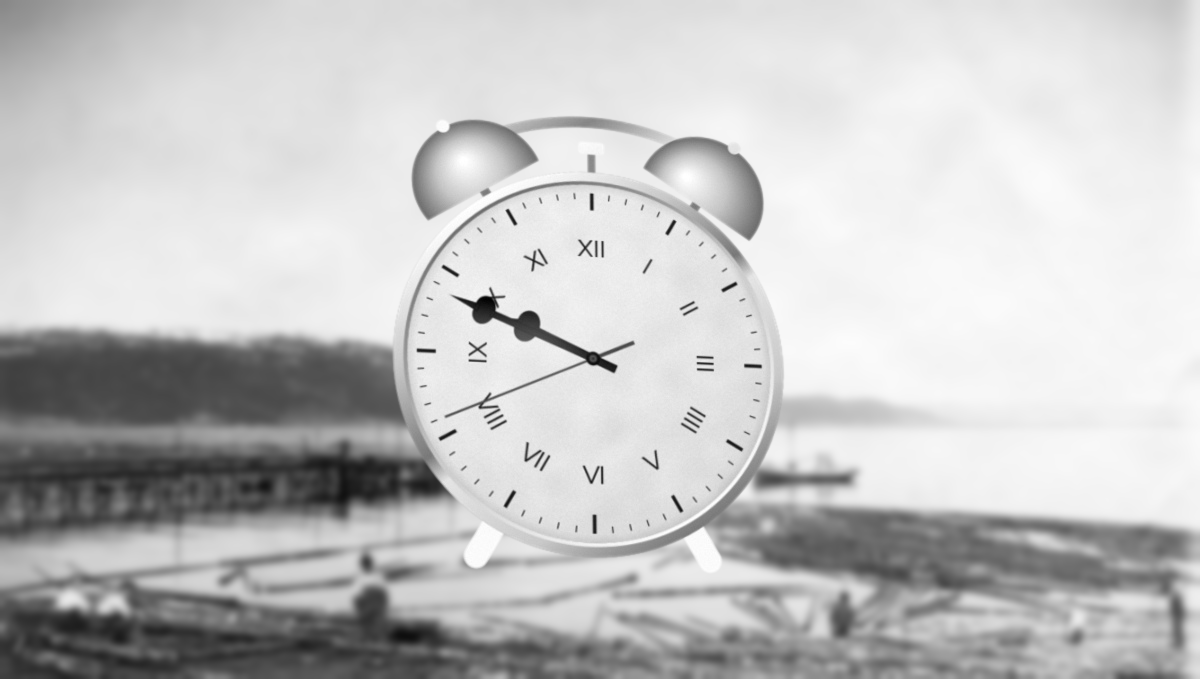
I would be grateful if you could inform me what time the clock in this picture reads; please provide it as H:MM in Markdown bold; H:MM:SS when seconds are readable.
**9:48:41**
